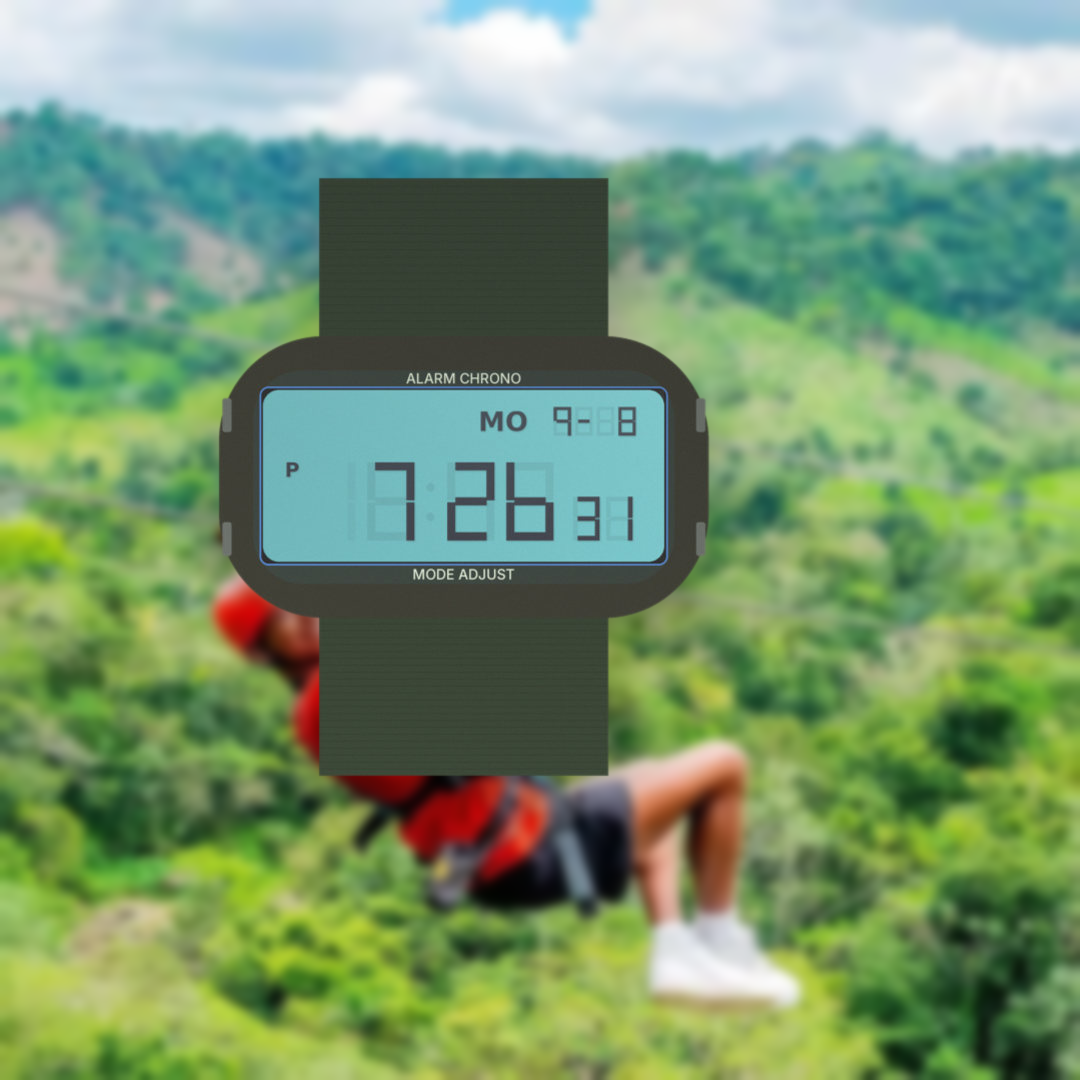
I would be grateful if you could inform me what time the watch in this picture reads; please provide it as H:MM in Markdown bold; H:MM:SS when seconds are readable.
**7:26:31**
